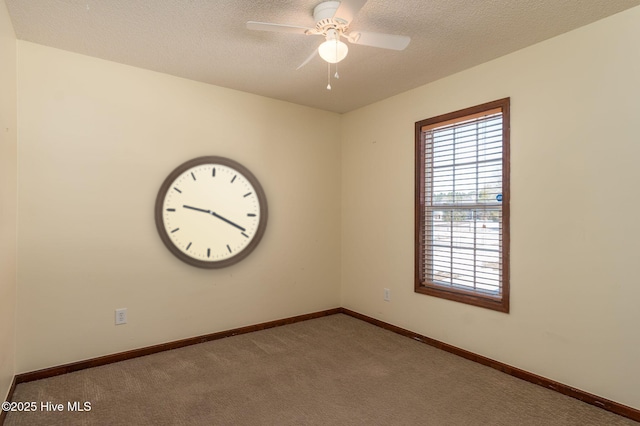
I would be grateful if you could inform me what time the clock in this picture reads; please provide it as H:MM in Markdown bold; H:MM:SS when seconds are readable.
**9:19**
